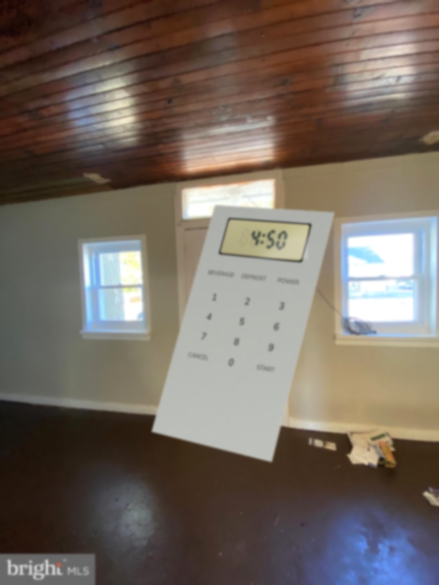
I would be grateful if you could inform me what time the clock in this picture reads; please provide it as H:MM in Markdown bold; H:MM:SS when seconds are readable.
**4:50**
